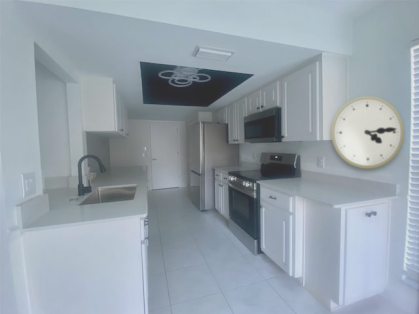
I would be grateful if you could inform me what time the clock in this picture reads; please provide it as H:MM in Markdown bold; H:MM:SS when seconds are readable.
**4:14**
